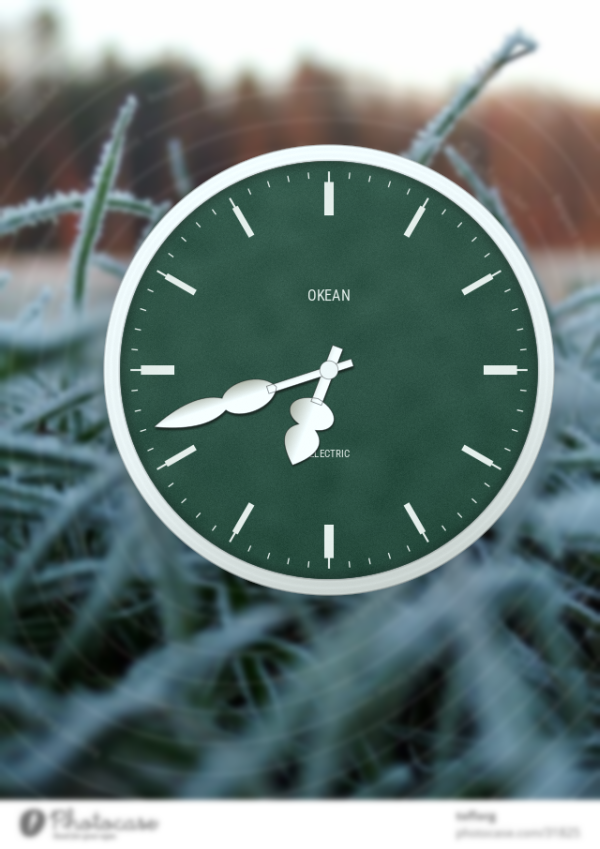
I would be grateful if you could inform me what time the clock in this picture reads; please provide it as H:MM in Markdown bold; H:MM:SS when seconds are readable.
**6:42**
